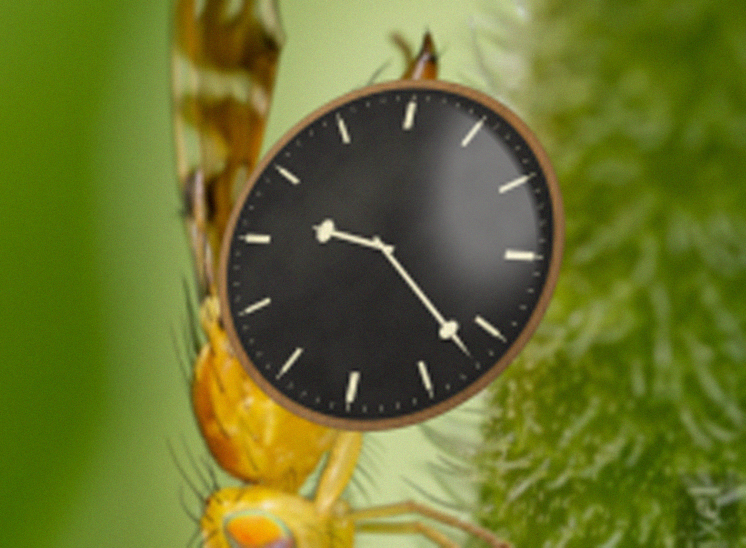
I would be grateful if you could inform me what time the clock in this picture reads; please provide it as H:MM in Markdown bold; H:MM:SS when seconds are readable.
**9:22**
